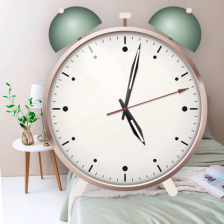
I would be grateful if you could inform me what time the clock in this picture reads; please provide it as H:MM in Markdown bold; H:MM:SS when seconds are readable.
**5:02:12**
